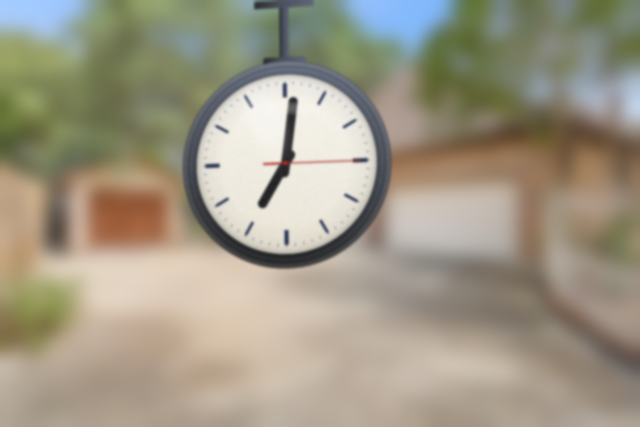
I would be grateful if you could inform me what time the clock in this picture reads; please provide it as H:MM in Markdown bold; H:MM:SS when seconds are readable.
**7:01:15**
